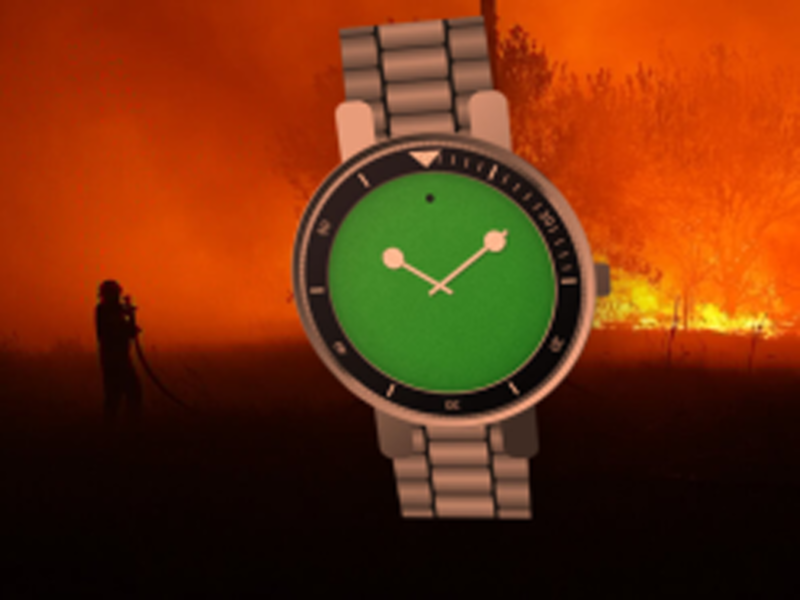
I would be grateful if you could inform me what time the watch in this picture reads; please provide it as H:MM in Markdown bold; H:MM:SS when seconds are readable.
**10:09**
